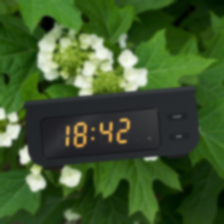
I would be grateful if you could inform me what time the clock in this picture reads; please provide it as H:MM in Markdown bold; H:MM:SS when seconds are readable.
**18:42**
